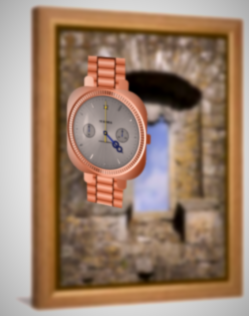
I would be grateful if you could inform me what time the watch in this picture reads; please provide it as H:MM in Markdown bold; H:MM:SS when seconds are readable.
**4:22**
